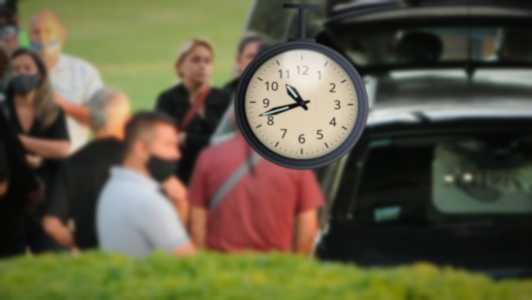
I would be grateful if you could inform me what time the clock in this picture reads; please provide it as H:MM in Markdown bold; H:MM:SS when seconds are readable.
**10:42**
